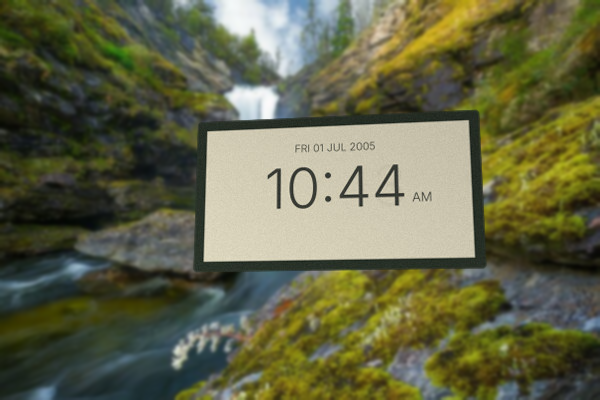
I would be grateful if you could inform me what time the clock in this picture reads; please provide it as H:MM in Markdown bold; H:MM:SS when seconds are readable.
**10:44**
